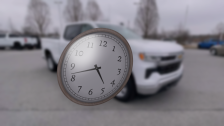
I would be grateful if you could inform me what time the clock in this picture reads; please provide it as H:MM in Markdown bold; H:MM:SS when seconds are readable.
**4:42**
